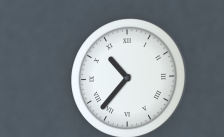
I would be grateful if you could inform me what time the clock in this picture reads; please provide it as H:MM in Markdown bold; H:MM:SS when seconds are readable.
**10:37**
